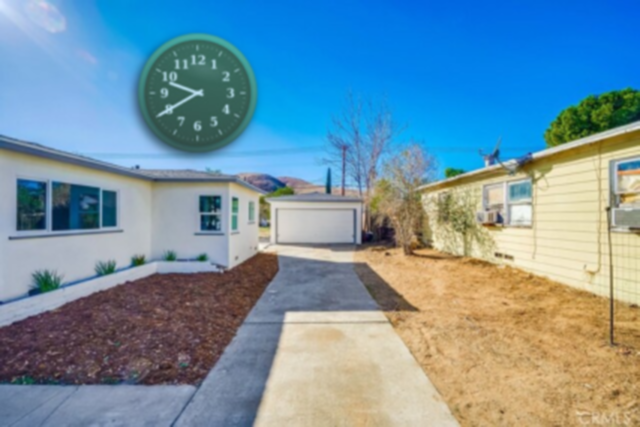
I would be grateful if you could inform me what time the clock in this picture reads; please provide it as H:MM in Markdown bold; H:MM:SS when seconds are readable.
**9:40**
